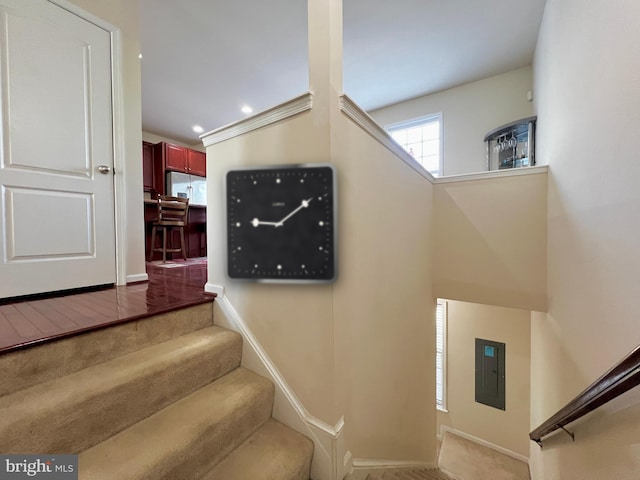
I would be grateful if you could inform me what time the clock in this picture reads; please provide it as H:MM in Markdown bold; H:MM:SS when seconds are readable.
**9:09**
